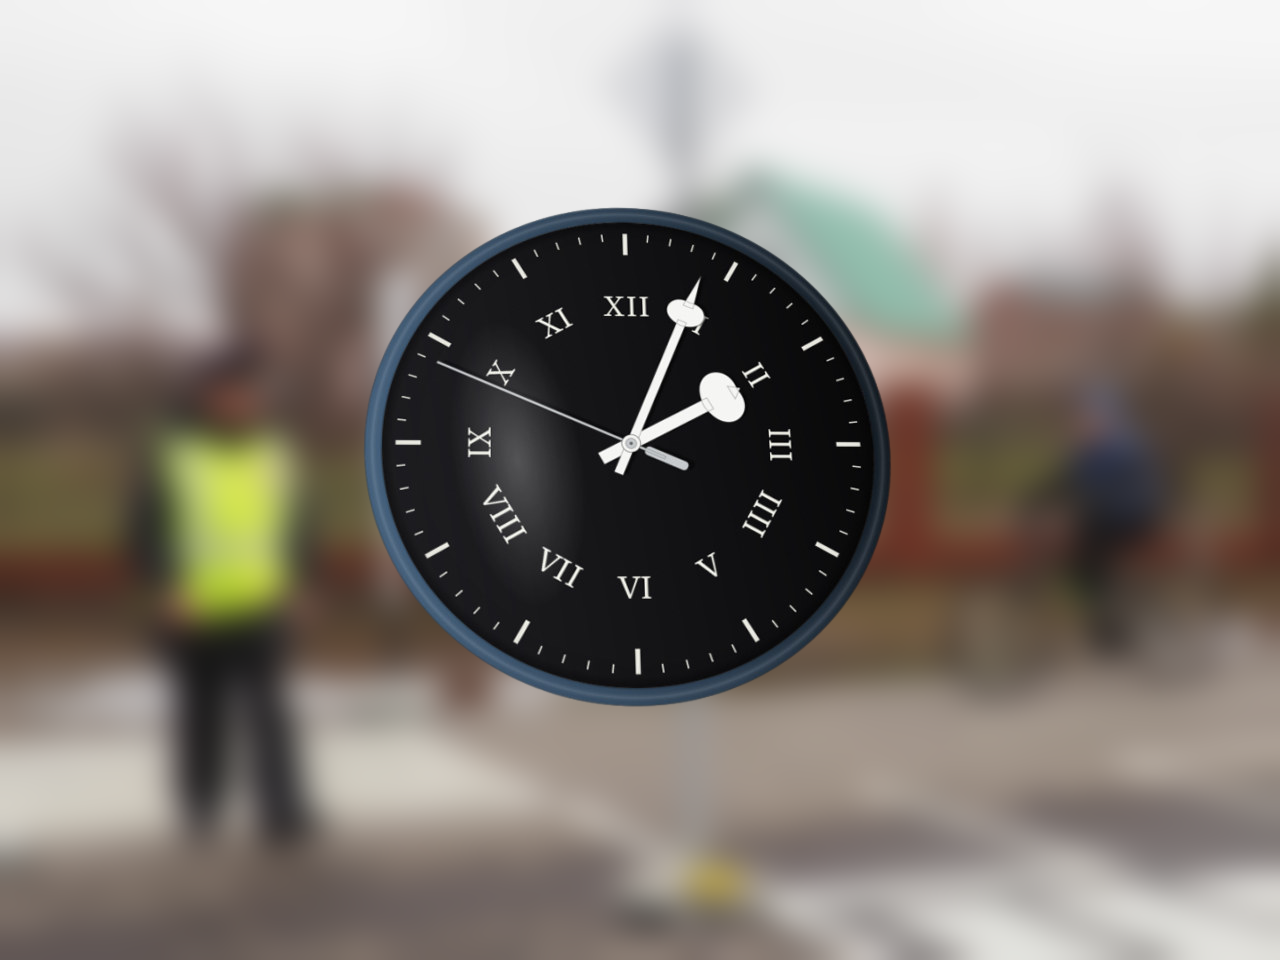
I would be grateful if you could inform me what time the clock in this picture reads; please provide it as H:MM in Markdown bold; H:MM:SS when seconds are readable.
**2:03:49**
